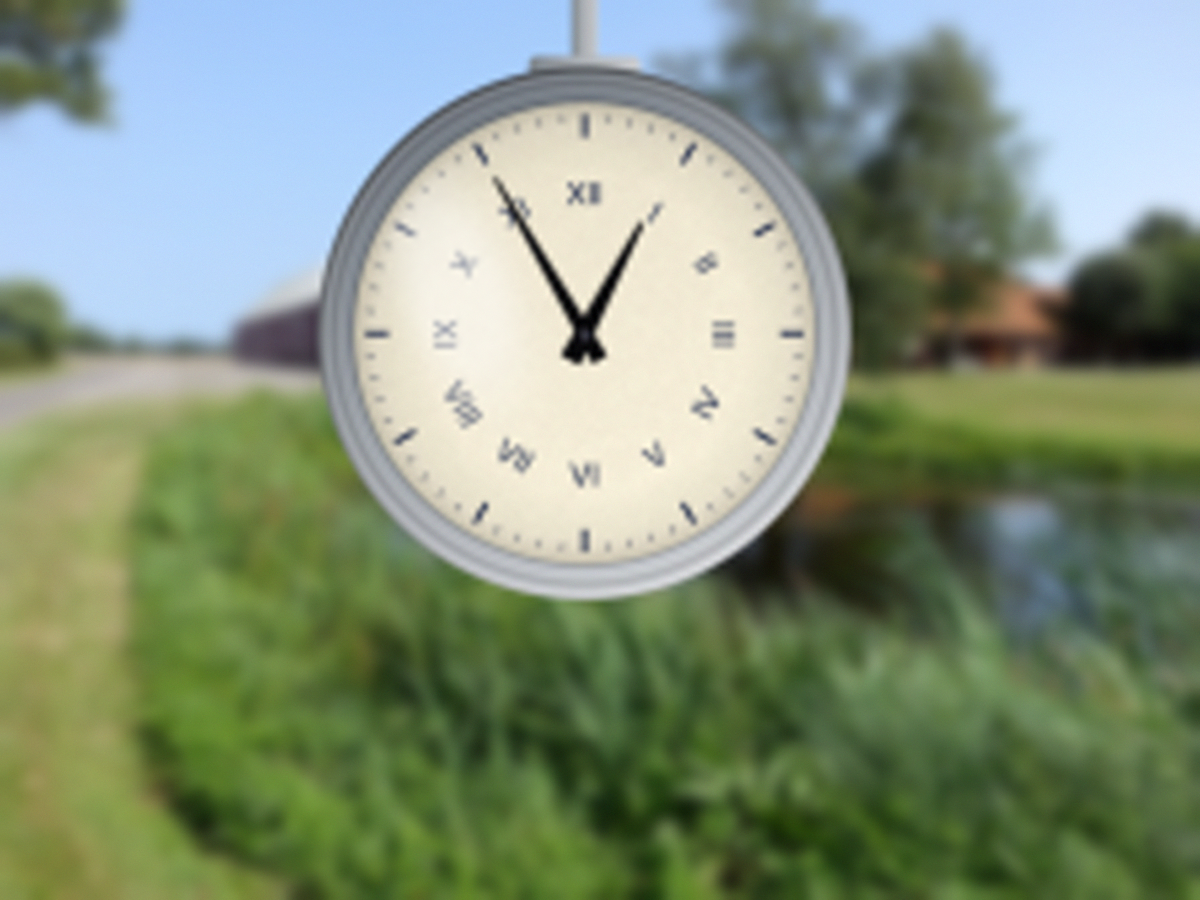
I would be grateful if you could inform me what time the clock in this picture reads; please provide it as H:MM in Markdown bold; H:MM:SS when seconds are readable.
**12:55**
